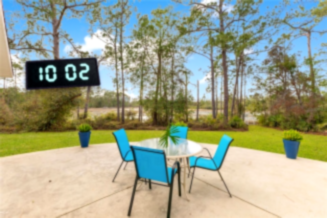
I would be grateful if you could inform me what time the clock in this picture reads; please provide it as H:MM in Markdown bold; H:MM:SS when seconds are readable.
**10:02**
